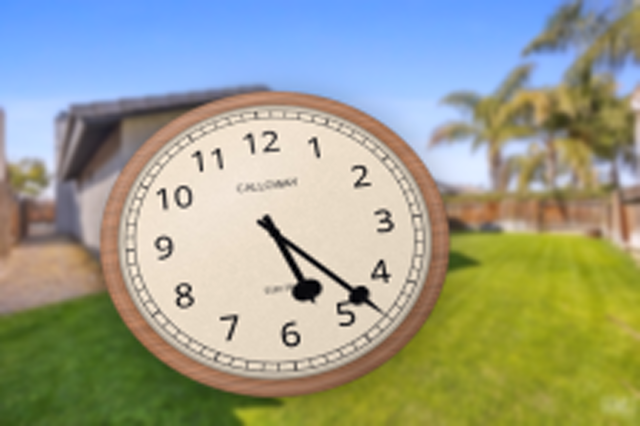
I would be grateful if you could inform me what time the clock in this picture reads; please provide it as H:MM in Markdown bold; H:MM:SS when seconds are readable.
**5:23**
